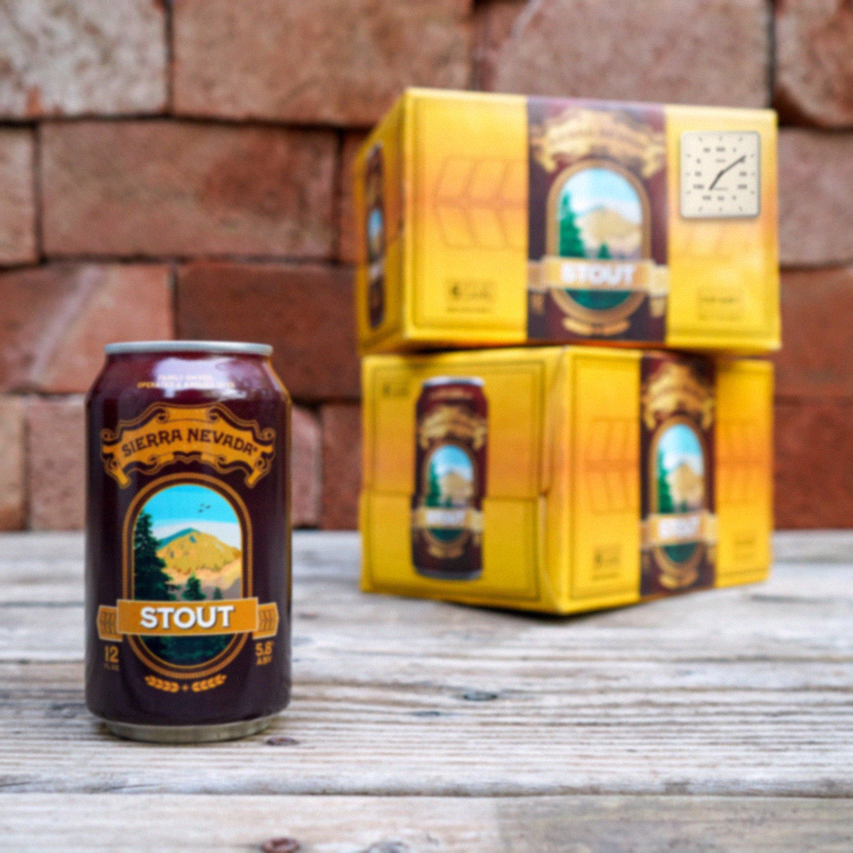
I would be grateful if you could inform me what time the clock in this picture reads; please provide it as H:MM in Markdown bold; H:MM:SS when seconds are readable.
**7:09**
